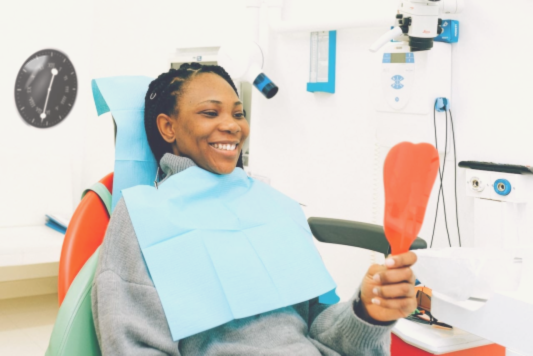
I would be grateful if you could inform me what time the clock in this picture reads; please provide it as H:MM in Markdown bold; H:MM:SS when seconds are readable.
**12:32**
